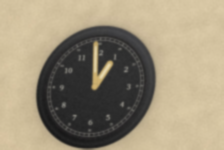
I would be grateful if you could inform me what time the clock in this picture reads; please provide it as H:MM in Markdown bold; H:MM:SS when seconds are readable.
**12:59**
